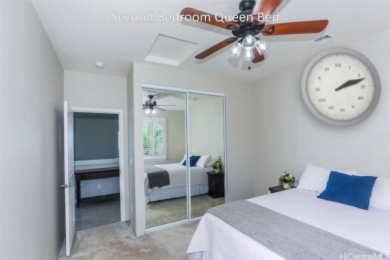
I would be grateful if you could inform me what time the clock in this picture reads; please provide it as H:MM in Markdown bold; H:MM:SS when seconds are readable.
**2:12**
